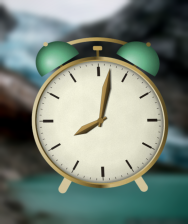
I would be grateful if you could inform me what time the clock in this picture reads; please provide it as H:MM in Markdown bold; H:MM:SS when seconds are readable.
**8:02**
